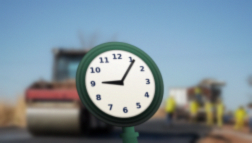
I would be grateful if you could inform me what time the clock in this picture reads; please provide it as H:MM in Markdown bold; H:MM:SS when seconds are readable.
**9:06**
